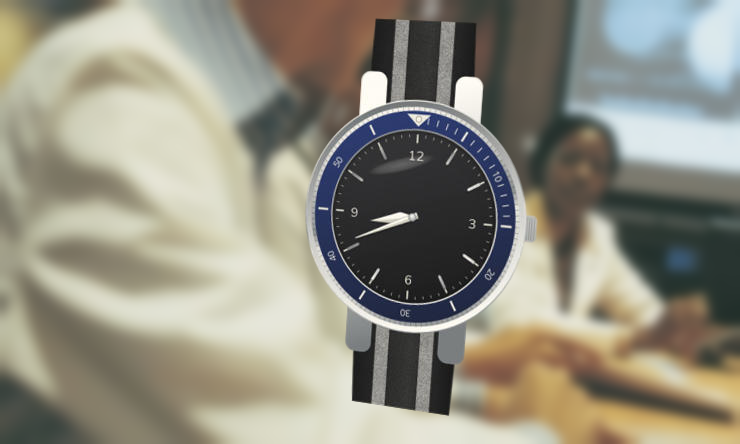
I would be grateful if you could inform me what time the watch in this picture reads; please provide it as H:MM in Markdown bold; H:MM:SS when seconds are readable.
**8:41**
